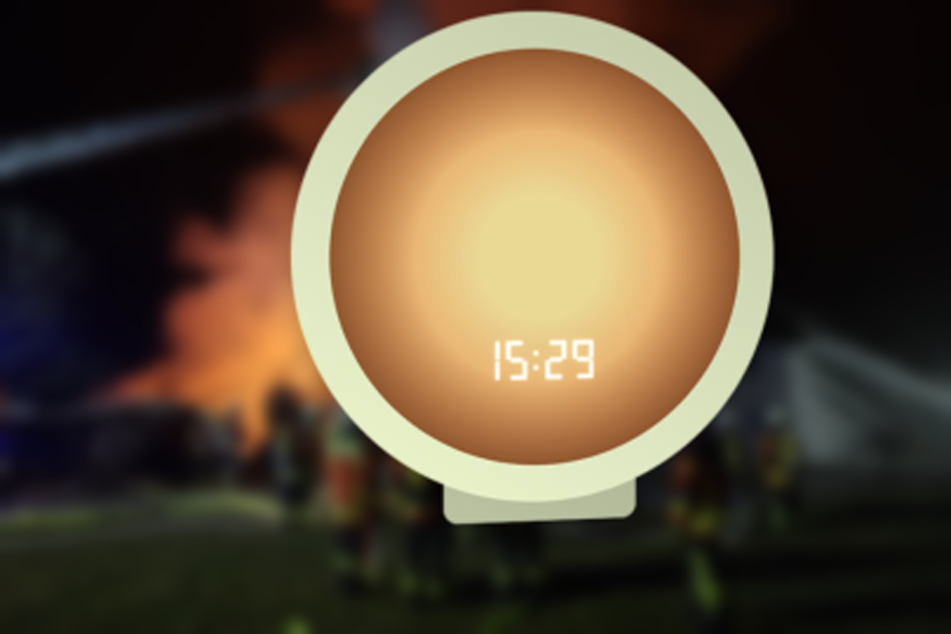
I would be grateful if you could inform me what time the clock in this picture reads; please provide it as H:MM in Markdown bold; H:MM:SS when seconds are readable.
**15:29**
